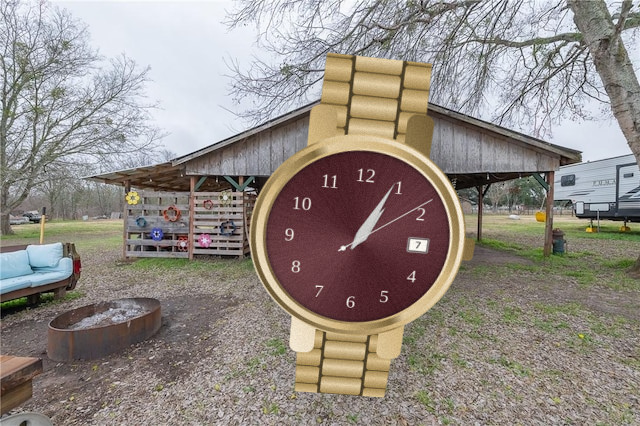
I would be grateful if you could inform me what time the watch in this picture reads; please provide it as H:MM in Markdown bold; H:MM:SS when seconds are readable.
**1:04:09**
